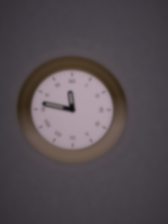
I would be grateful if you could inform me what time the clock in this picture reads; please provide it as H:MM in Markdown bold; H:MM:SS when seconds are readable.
**11:47**
